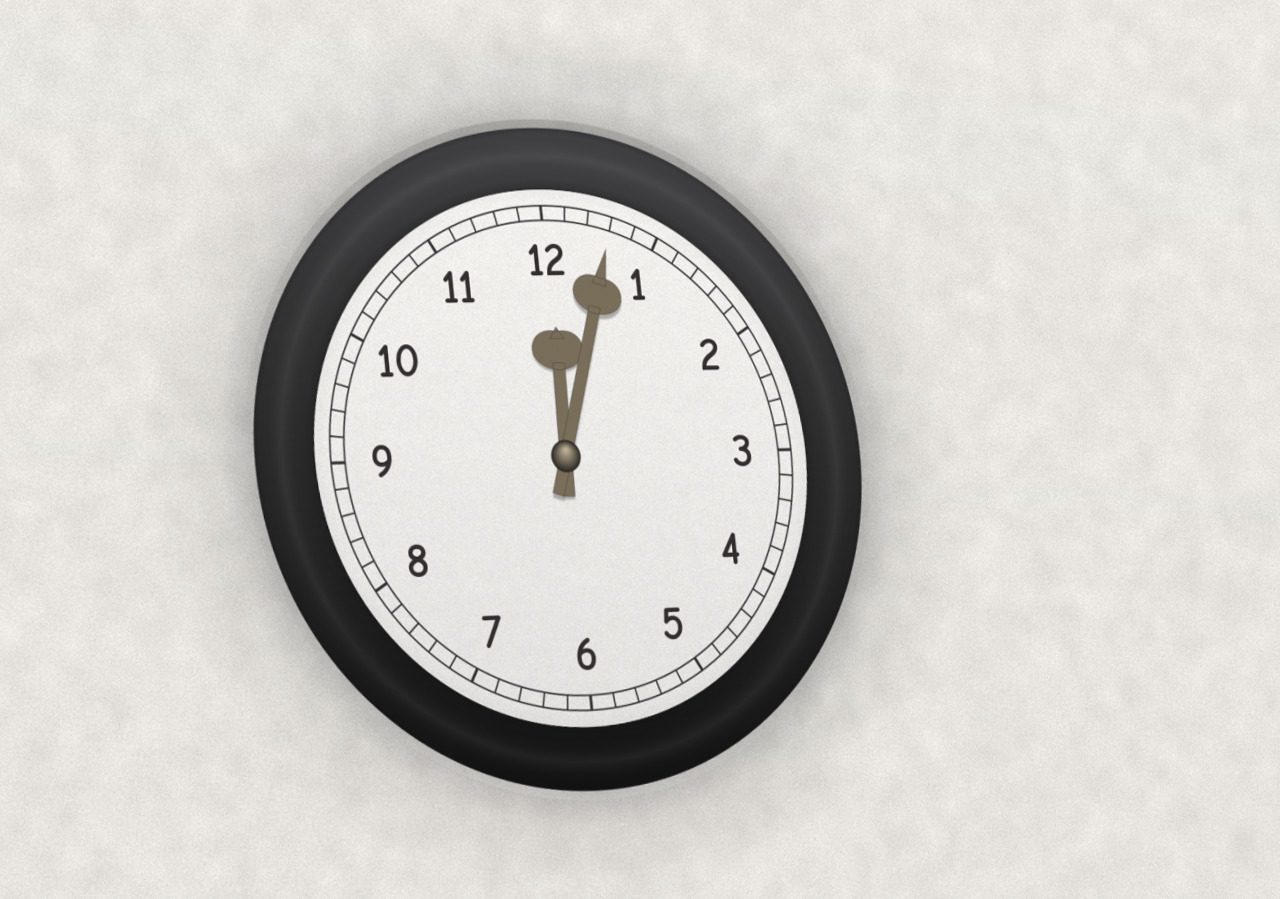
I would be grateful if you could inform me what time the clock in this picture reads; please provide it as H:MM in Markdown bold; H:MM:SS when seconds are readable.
**12:03**
